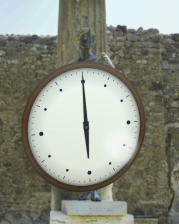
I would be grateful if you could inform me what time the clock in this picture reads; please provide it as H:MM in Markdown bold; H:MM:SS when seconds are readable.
**6:00**
